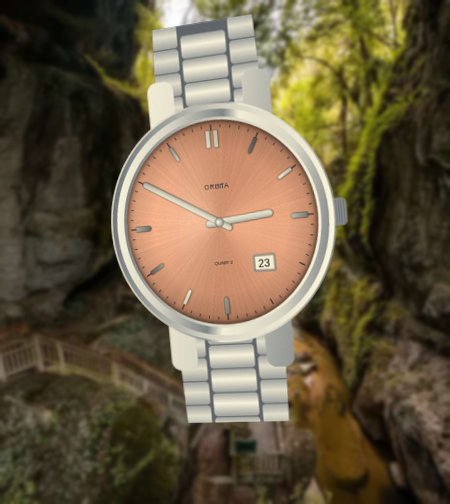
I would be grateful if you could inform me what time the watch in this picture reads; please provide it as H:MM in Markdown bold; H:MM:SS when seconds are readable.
**2:50**
